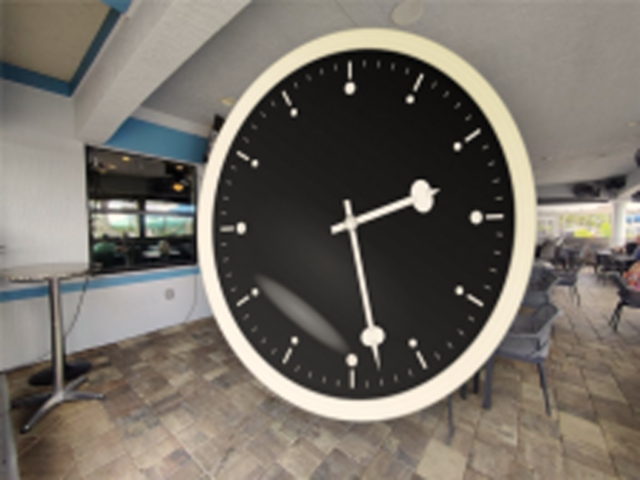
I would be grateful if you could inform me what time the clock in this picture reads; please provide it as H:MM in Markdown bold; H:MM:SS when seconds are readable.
**2:28**
